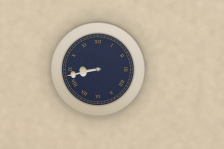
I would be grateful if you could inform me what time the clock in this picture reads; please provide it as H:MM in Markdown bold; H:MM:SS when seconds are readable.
**8:43**
